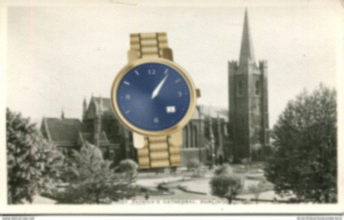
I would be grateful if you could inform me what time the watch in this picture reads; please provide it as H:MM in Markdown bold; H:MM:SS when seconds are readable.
**1:06**
